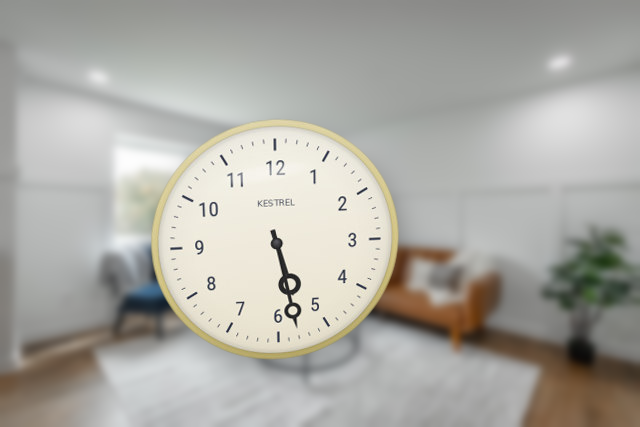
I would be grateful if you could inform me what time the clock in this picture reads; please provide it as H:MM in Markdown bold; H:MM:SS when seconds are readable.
**5:28**
